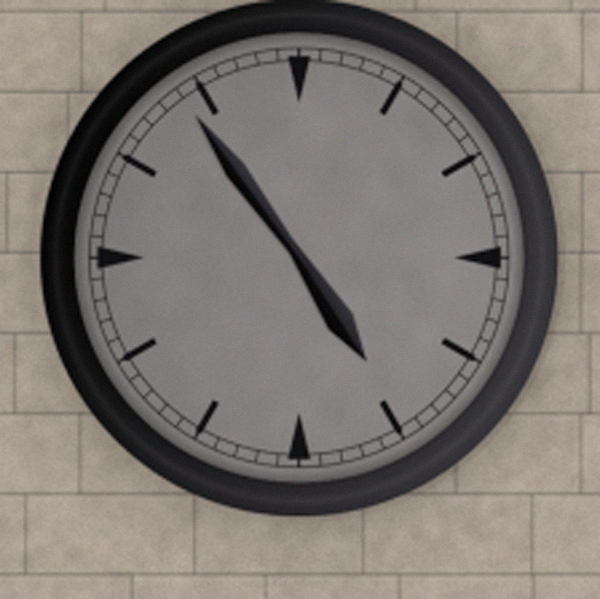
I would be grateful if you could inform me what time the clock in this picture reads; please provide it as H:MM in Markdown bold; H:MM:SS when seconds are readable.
**4:54**
